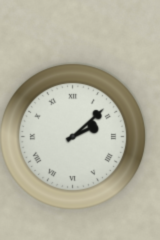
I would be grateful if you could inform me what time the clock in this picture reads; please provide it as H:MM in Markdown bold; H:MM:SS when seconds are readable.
**2:08**
